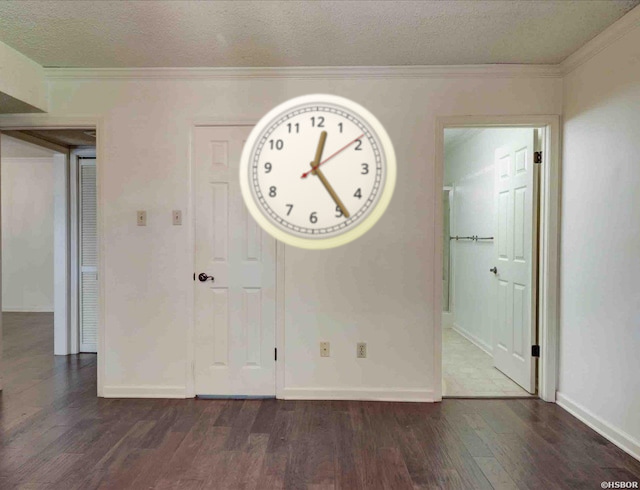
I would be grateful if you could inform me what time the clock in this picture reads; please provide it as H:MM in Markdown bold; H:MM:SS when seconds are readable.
**12:24:09**
